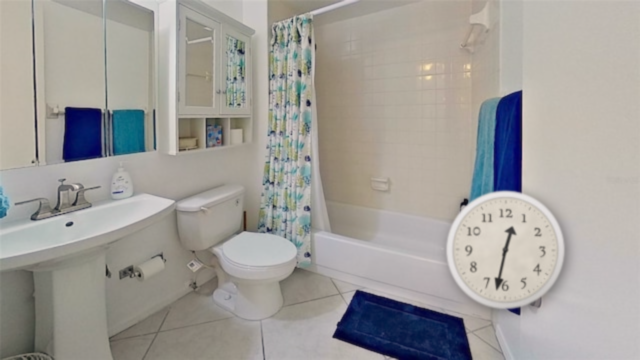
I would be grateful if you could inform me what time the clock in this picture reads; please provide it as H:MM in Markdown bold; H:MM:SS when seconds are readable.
**12:32**
